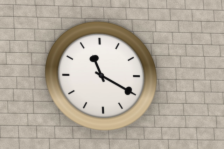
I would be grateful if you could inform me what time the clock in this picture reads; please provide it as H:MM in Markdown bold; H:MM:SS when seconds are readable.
**11:20**
